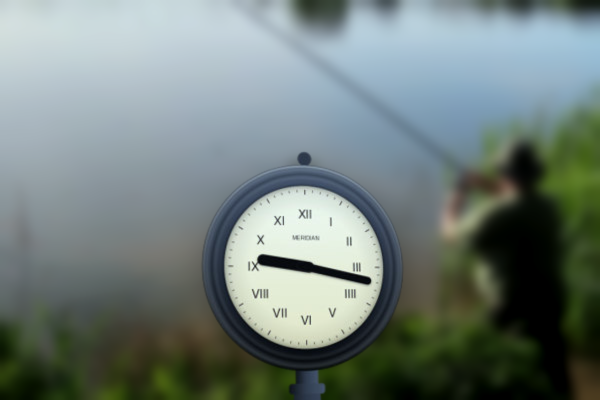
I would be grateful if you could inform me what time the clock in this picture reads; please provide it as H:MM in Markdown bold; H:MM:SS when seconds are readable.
**9:17**
